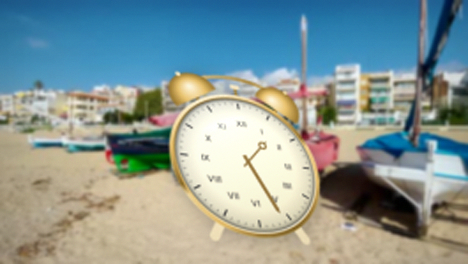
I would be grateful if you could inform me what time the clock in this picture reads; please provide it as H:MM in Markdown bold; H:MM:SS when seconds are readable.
**1:26**
